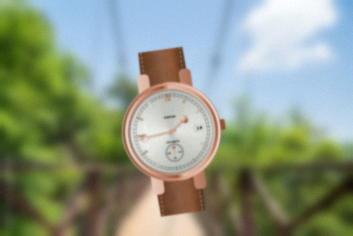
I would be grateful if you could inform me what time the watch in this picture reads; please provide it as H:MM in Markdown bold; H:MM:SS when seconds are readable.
**1:44**
